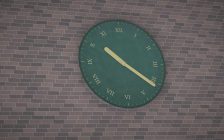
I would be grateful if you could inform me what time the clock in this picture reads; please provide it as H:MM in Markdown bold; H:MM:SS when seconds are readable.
**10:21**
